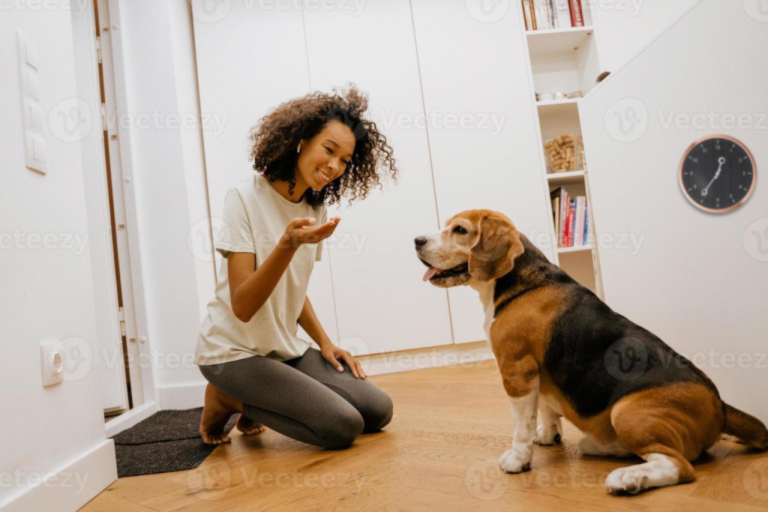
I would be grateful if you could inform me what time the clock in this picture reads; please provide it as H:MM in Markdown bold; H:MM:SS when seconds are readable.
**12:36**
